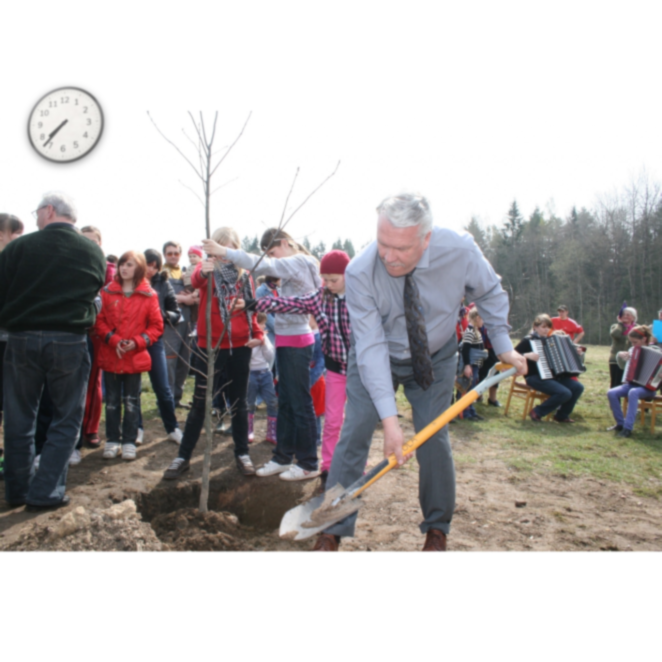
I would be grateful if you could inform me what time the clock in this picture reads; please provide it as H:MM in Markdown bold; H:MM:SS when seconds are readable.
**7:37**
